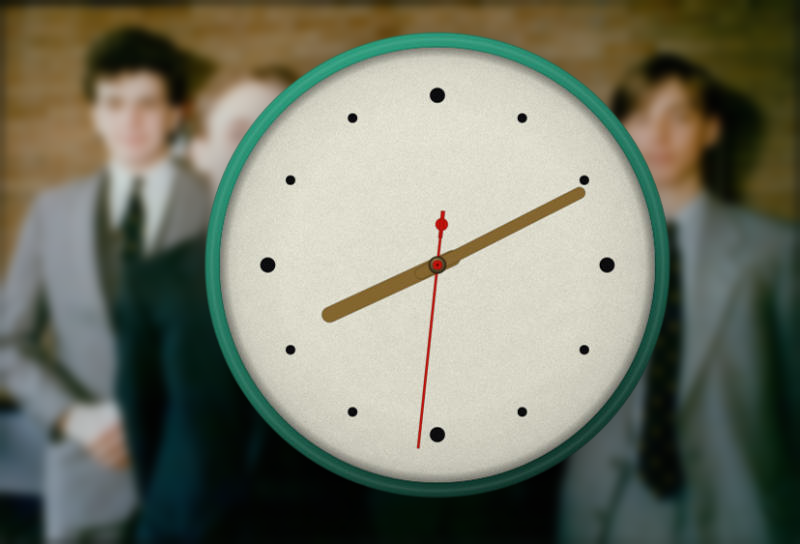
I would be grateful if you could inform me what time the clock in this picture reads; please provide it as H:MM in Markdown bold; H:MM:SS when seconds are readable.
**8:10:31**
